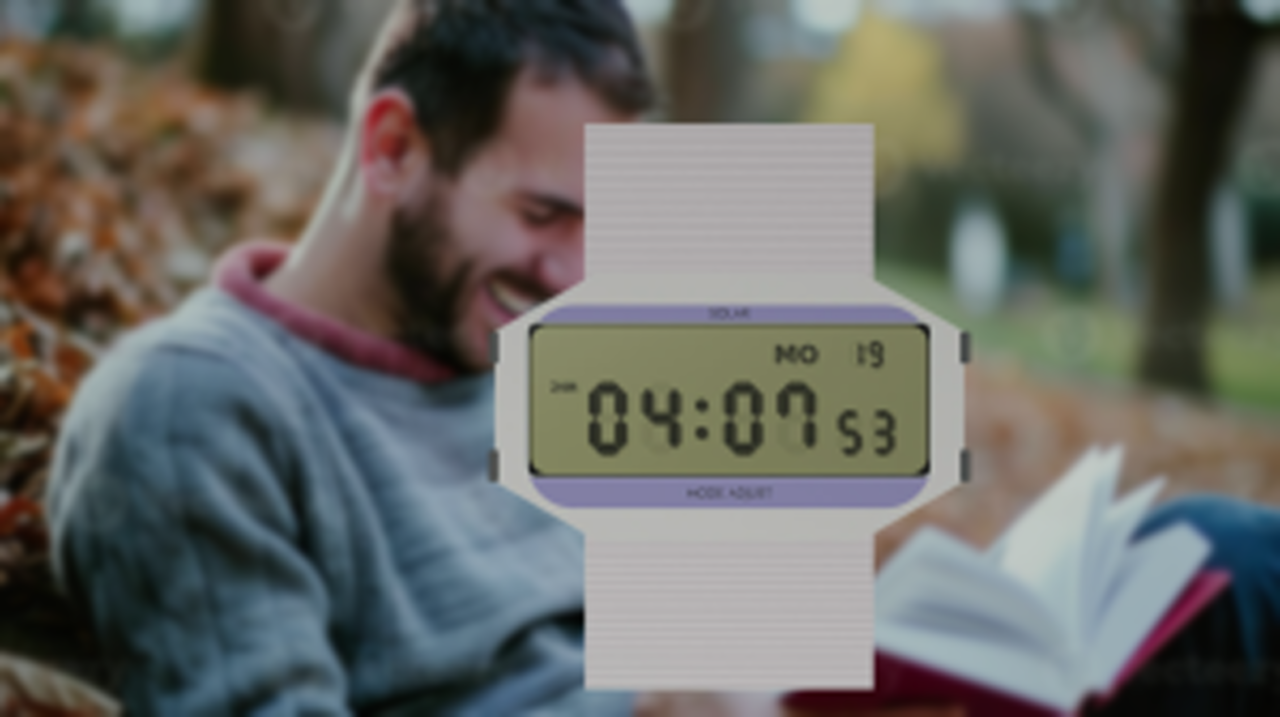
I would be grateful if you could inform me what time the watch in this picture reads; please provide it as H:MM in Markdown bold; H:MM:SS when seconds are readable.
**4:07:53**
